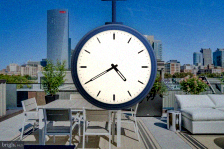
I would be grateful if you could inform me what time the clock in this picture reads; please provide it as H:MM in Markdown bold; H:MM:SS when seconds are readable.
**4:40**
